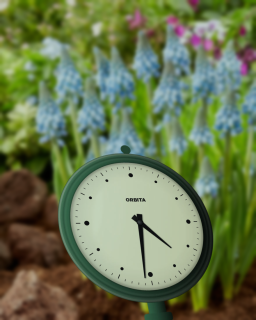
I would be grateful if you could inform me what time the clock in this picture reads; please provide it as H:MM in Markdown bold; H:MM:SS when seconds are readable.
**4:31**
